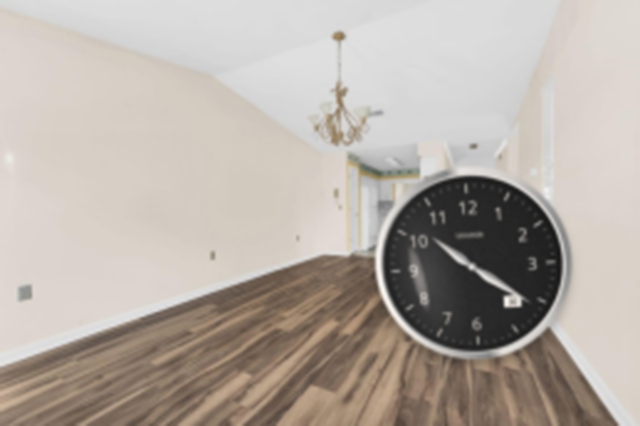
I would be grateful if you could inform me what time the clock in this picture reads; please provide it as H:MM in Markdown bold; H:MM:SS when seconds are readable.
**10:21**
